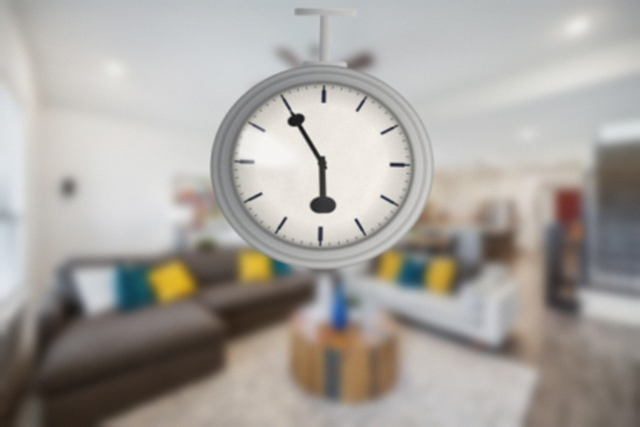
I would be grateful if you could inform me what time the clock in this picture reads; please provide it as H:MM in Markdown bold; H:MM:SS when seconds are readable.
**5:55**
